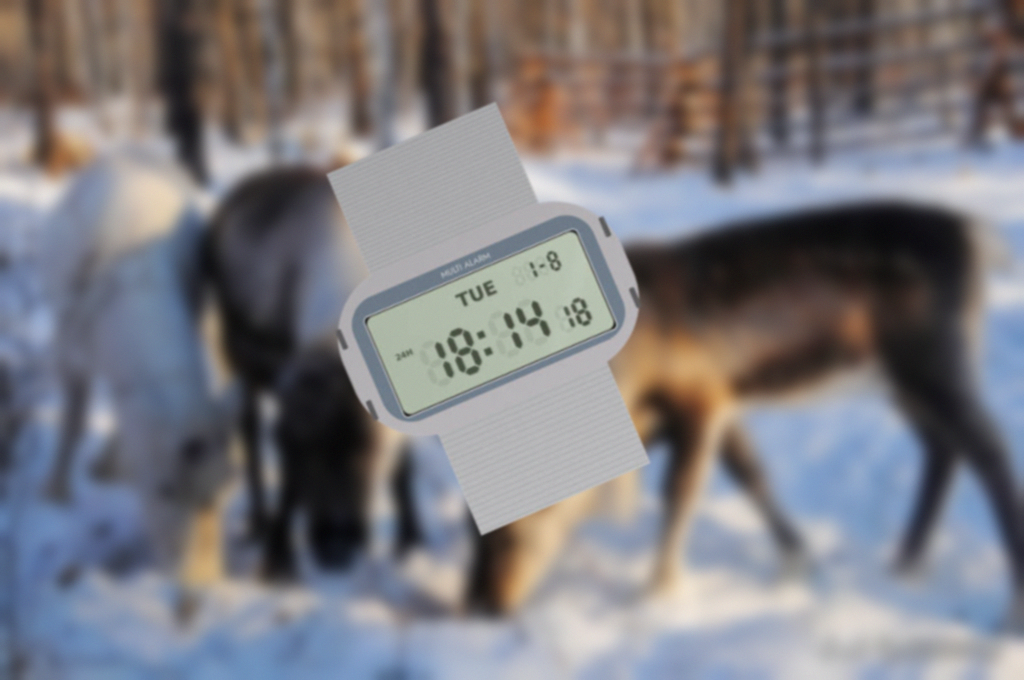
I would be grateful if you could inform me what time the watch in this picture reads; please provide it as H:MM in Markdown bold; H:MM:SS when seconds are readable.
**18:14:18**
